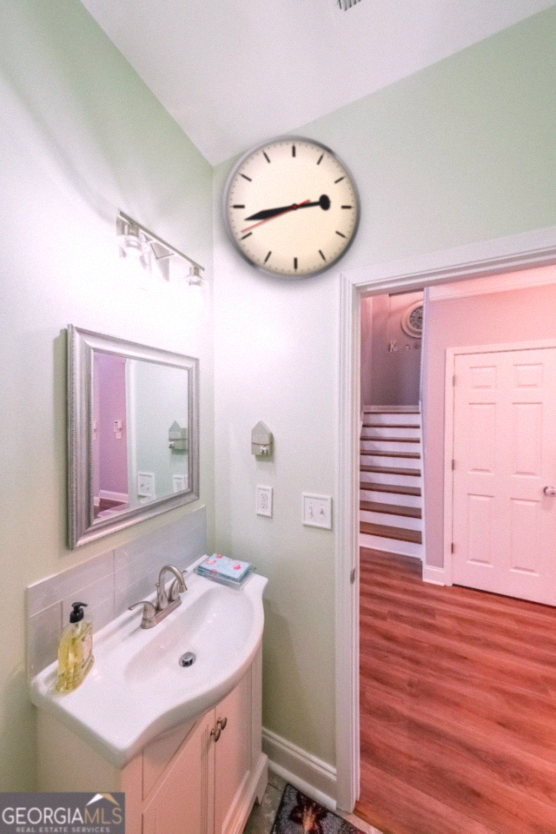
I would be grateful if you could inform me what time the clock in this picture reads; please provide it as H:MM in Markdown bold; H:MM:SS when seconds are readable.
**2:42:41**
